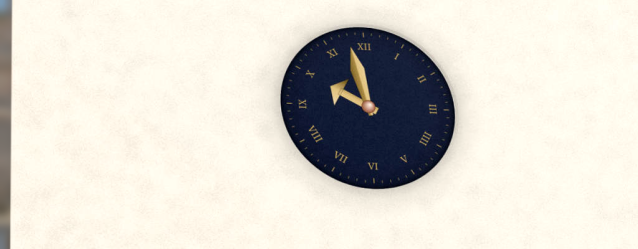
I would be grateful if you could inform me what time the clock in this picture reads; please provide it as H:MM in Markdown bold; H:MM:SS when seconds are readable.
**9:58**
